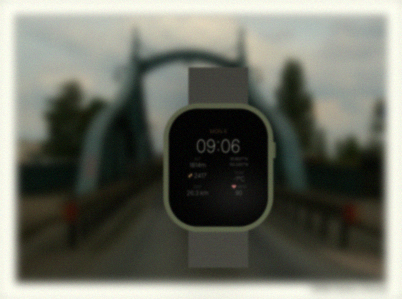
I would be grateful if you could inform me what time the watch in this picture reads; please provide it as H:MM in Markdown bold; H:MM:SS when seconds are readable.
**9:06**
